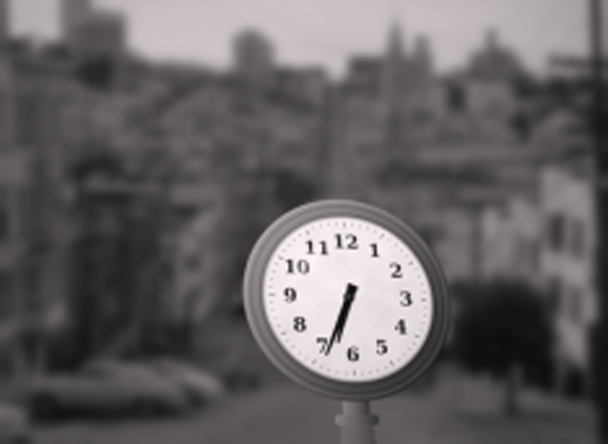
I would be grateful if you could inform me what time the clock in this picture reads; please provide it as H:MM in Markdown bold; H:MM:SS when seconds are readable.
**6:34**
